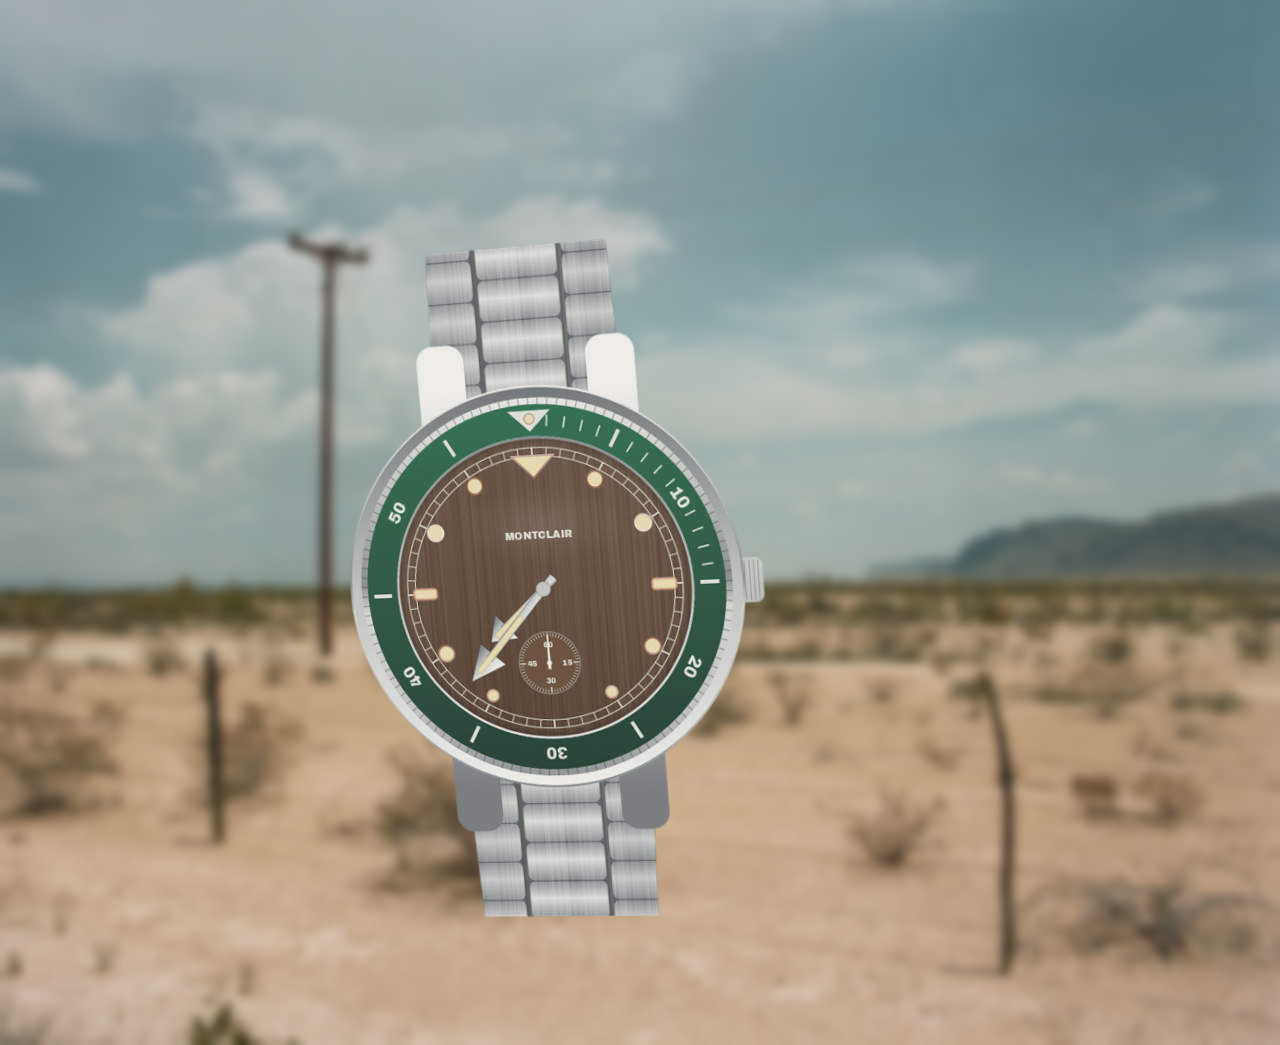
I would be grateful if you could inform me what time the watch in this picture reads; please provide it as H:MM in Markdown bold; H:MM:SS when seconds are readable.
**7:37**
